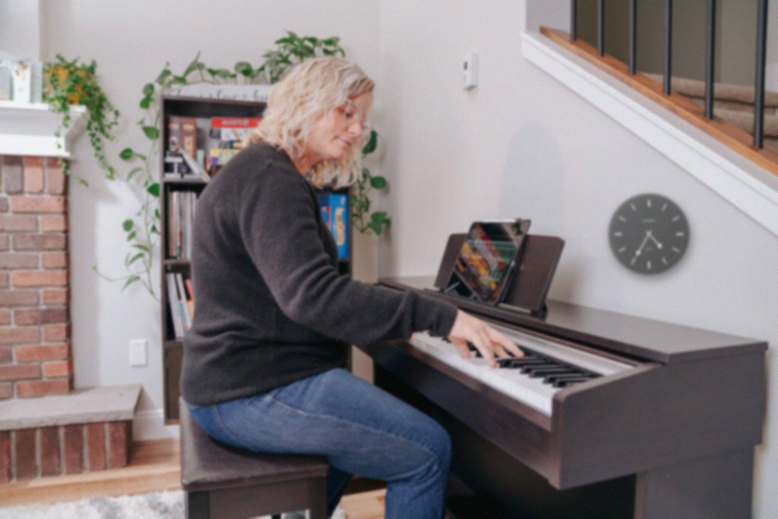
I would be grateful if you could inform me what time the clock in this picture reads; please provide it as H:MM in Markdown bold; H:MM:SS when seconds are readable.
**4:35**
